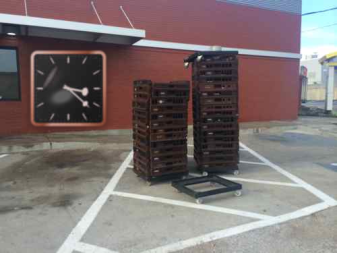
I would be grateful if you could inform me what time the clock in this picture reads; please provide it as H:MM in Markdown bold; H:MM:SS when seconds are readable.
**3:22**
